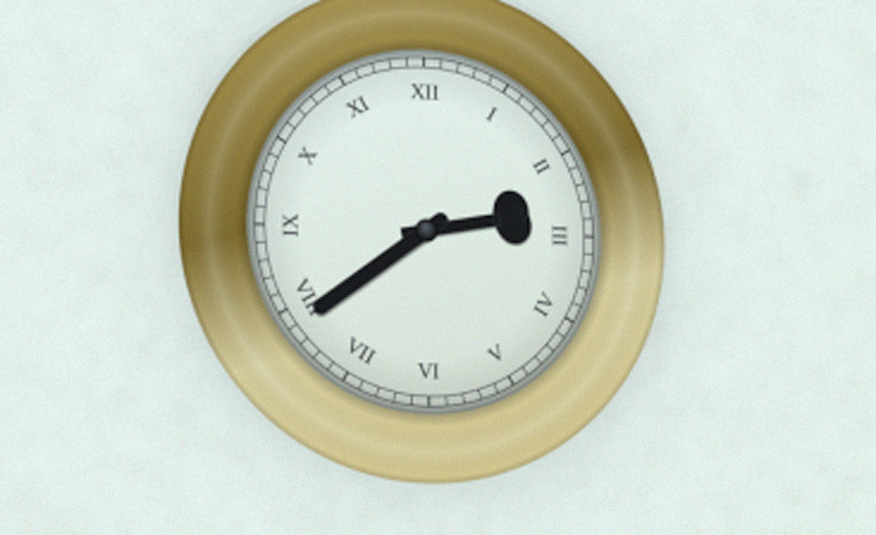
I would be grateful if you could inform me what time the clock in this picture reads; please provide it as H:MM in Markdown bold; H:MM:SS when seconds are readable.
**2:39**
